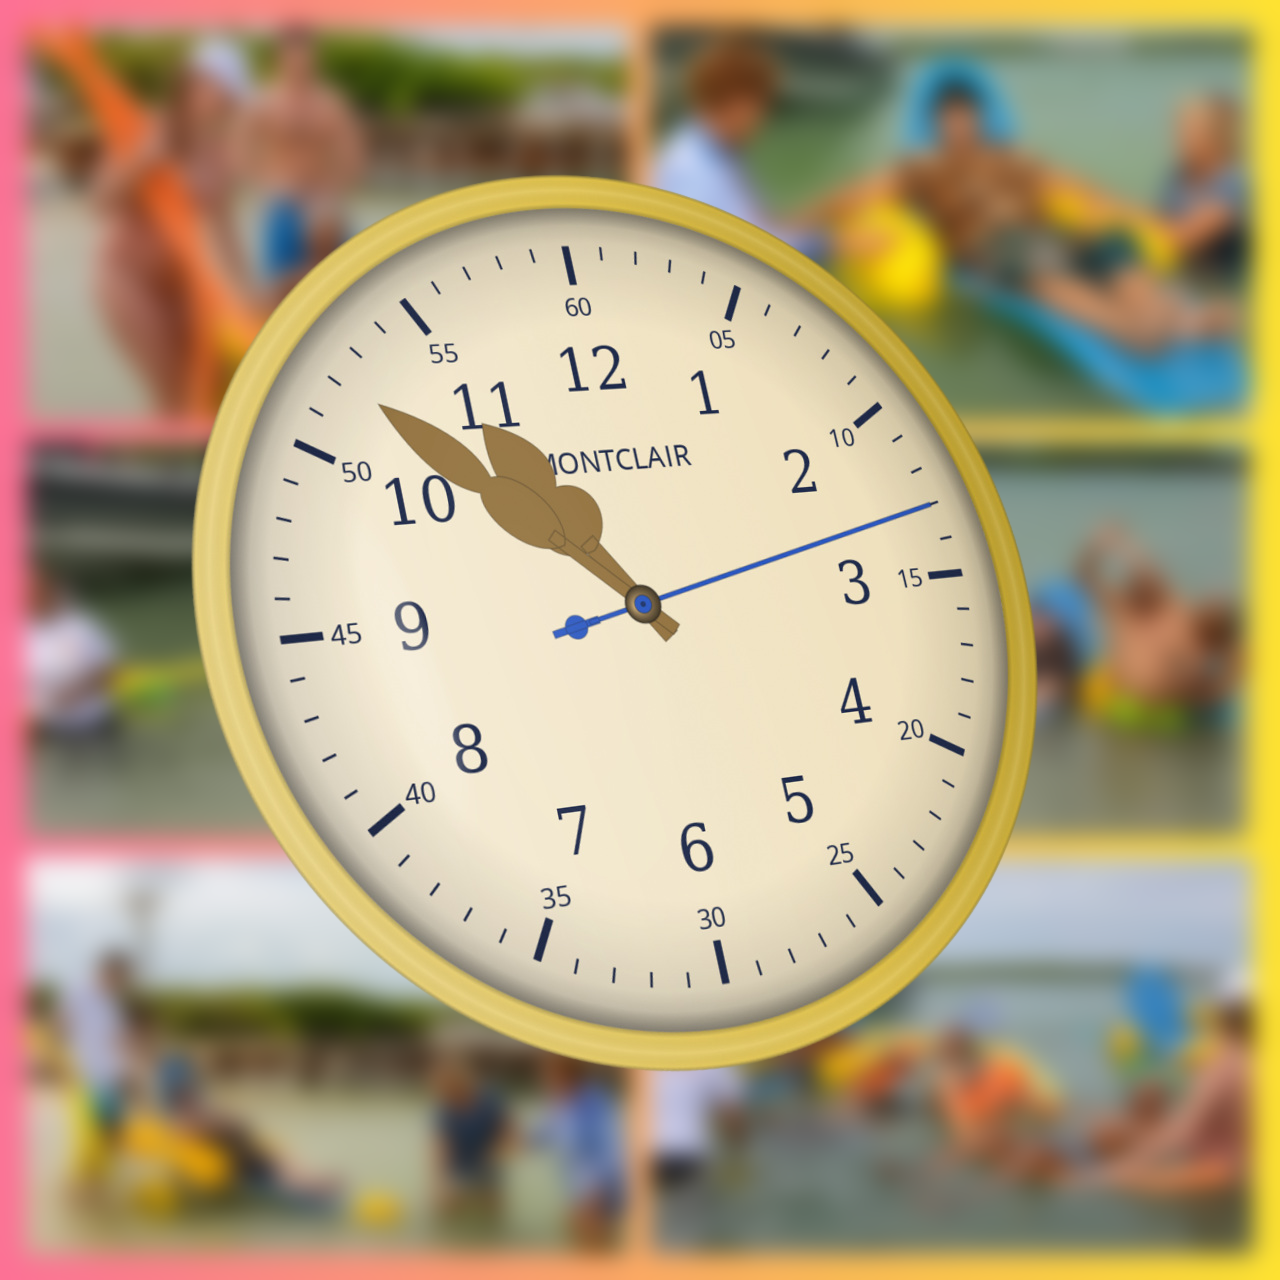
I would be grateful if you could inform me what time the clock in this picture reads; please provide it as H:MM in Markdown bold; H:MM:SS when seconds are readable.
**10:52:13**
